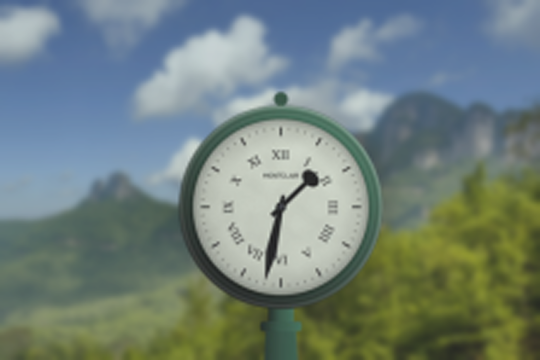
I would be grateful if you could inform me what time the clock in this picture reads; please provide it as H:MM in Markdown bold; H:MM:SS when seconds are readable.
**1:32**
